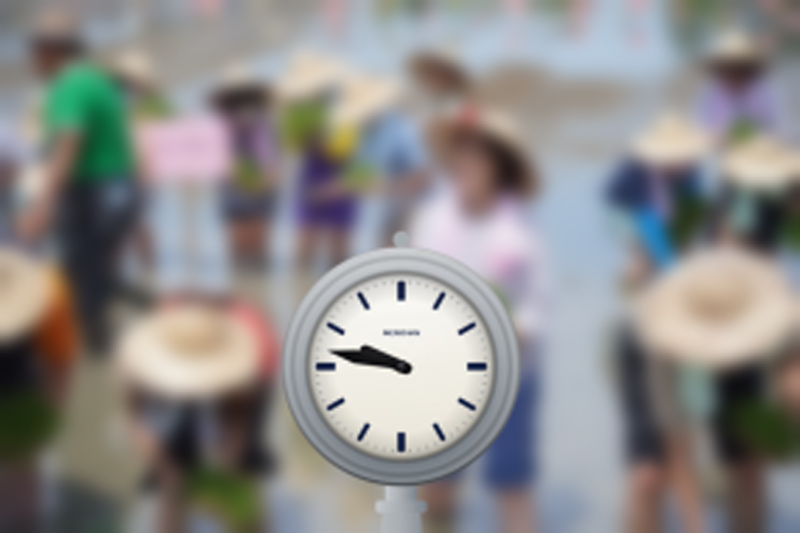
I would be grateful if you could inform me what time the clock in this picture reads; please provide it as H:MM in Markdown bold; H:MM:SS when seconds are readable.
**9:47**
